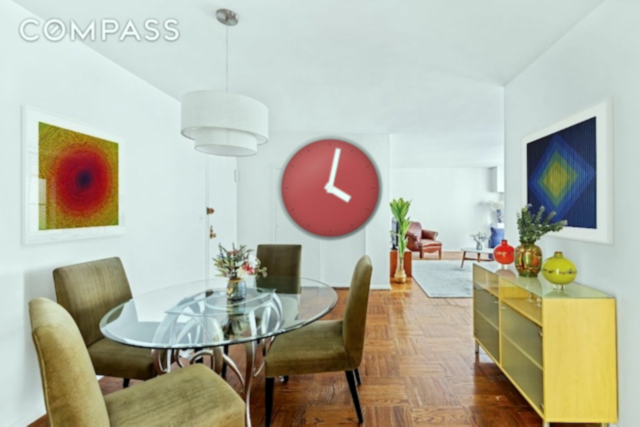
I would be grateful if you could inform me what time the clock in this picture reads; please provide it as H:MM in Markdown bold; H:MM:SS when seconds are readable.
**4:02**
